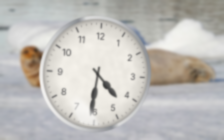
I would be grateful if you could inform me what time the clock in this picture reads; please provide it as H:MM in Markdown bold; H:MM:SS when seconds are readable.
**4:31**
